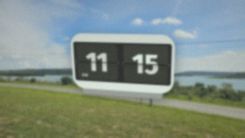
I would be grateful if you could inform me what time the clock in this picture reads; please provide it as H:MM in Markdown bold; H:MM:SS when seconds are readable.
**11:15**
